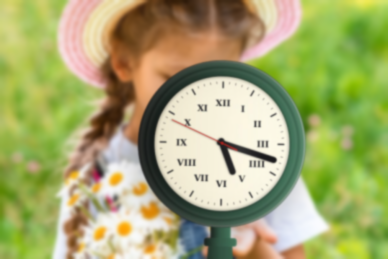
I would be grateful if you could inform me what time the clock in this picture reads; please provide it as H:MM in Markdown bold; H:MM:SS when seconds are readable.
**5:17:49**
